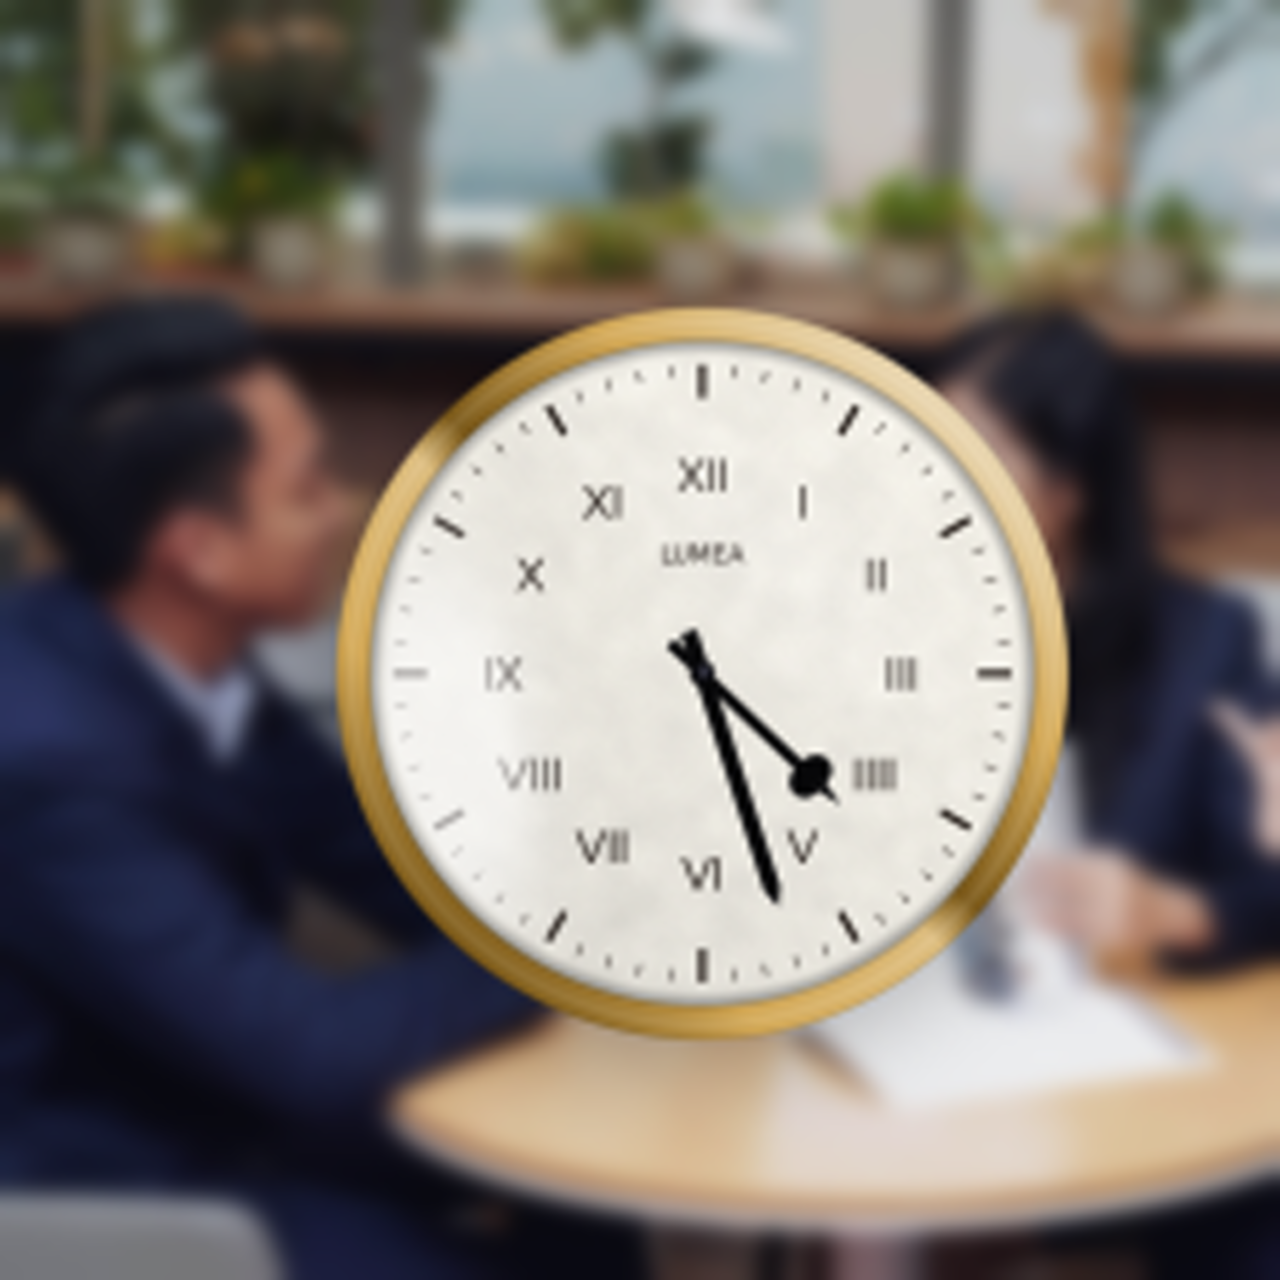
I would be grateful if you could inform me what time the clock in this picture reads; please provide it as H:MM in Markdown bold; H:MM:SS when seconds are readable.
**4:27**
